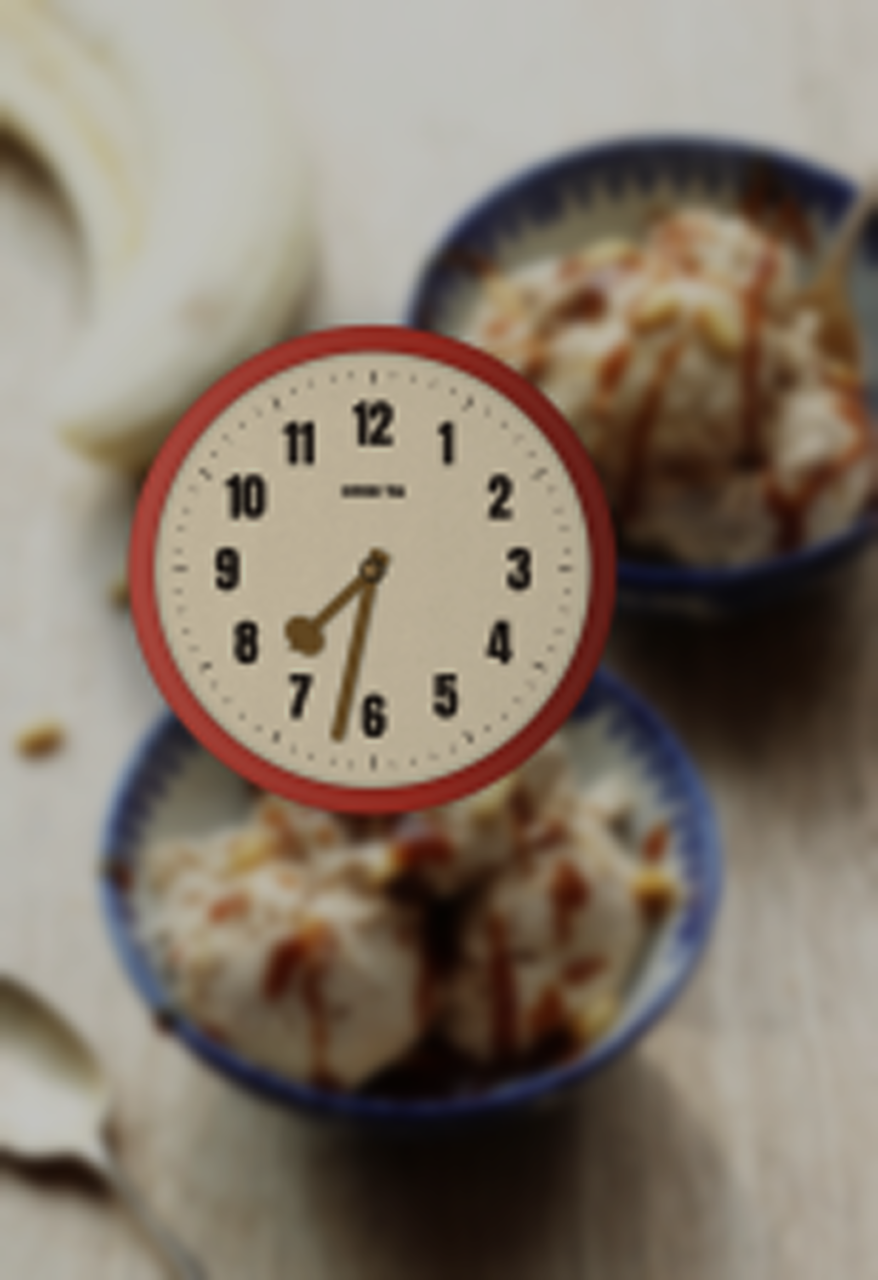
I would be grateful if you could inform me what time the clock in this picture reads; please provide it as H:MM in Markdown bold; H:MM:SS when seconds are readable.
**7:32**
